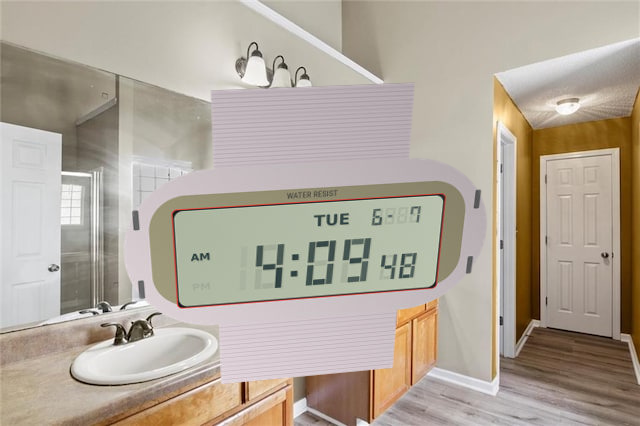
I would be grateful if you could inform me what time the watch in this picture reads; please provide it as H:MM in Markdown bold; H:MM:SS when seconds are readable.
**4:09:48**
